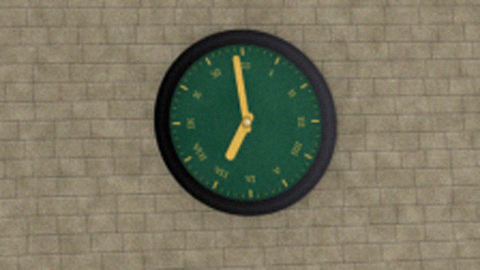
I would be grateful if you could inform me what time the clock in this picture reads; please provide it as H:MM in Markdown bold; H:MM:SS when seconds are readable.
**6:59**
